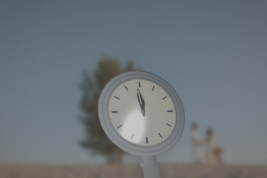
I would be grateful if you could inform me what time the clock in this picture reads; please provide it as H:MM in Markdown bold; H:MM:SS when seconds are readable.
**11:59**
